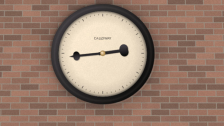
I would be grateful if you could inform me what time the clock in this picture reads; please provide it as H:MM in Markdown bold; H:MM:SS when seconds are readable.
**2:44**
